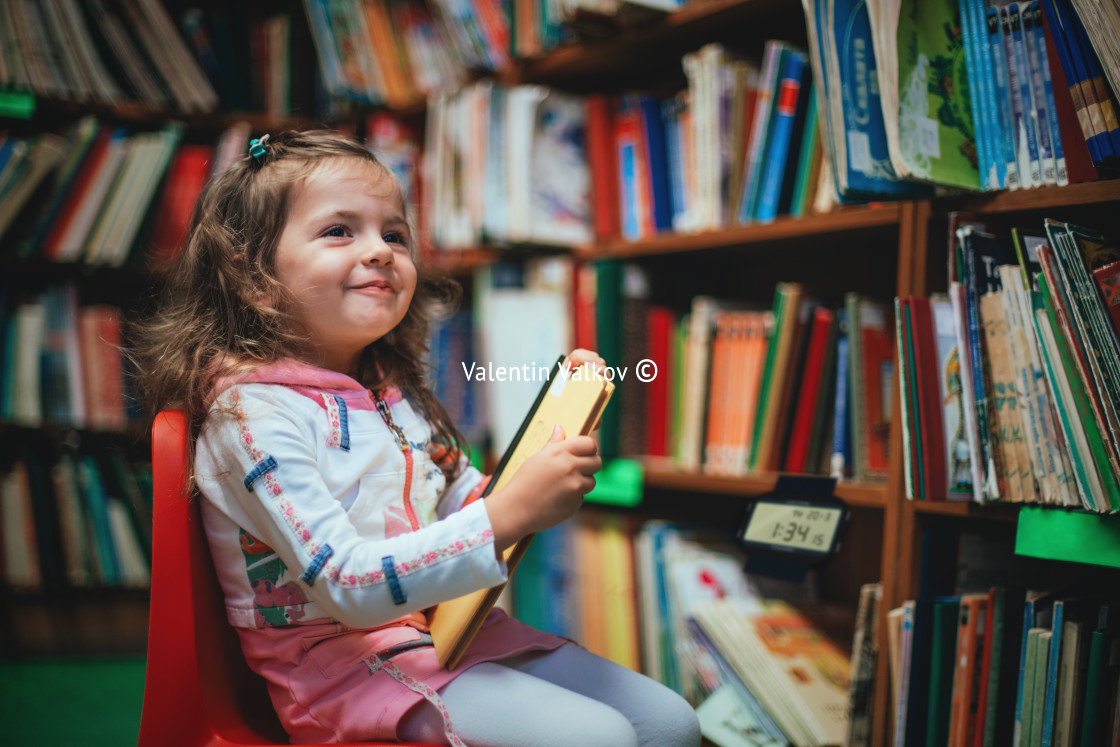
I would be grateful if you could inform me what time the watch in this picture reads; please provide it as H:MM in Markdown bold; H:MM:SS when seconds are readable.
**1:34**
